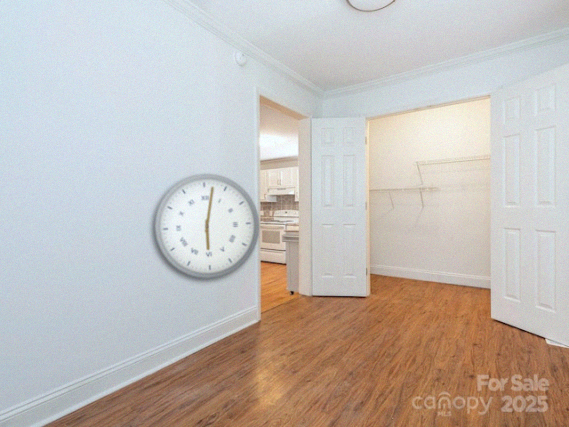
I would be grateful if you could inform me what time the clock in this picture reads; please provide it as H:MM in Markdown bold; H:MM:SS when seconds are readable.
**6:02**
